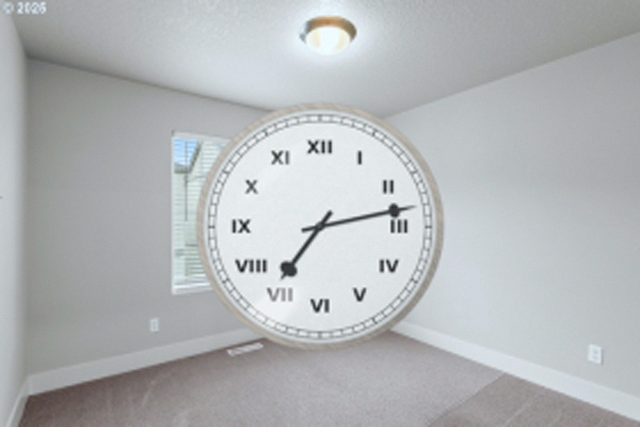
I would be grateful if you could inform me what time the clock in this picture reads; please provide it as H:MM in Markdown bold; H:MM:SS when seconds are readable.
**7:13**
